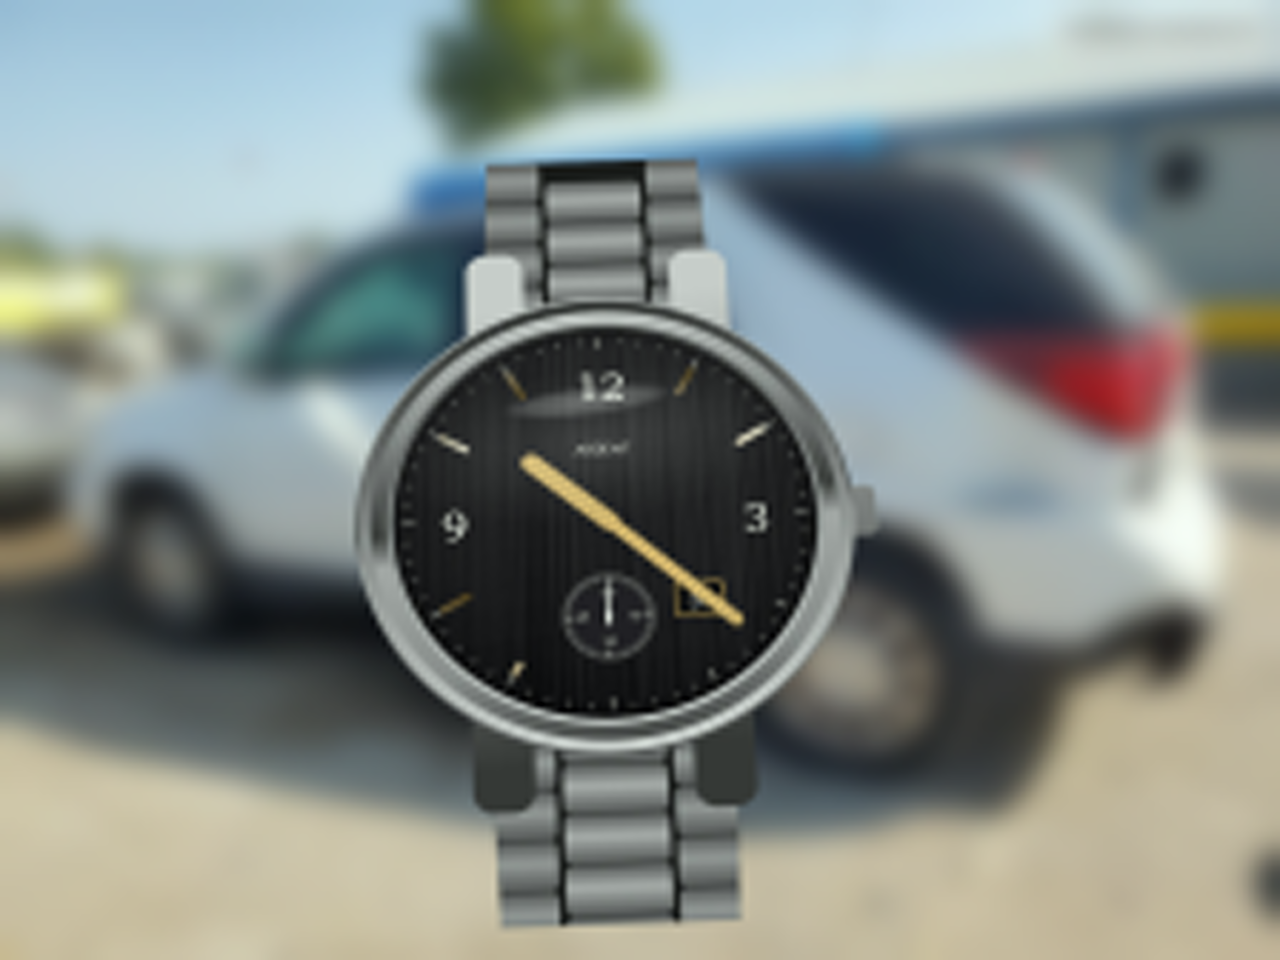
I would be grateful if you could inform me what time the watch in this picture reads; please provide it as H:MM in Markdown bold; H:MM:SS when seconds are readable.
**10:22**
